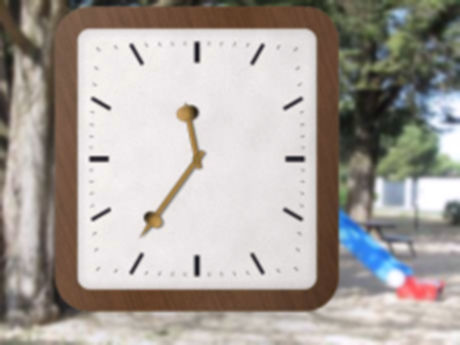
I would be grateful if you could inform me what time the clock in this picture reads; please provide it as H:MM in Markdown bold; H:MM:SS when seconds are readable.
**11:36**
